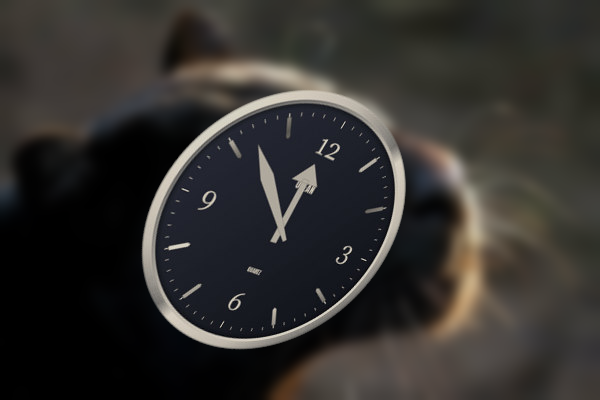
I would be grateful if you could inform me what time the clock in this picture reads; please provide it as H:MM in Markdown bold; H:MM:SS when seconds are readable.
**11:52**
